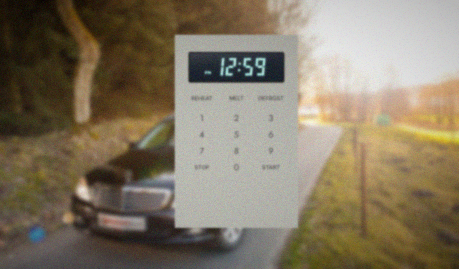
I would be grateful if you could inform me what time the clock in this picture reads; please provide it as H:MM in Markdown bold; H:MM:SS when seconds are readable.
**12:59**
